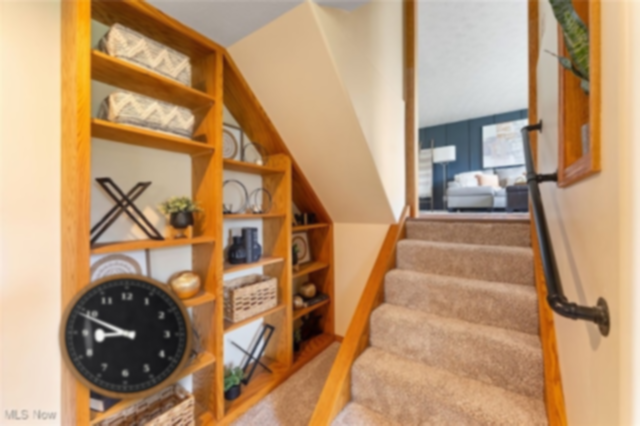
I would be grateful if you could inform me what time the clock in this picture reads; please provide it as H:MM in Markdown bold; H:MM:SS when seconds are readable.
**8:49**
